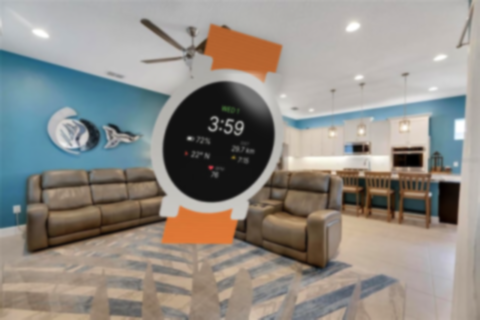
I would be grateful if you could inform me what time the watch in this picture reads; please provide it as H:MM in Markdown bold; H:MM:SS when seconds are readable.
**3:59**
